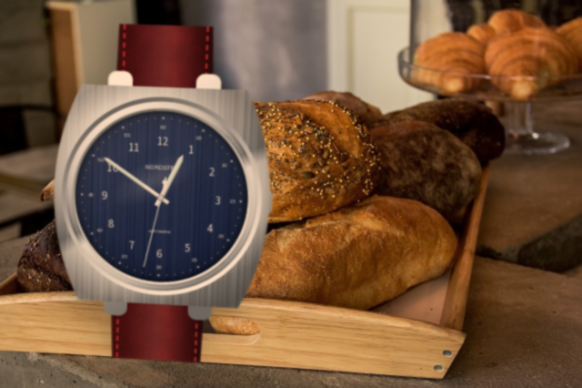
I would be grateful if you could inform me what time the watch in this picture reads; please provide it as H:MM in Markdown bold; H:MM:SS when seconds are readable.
**12:50:32**
